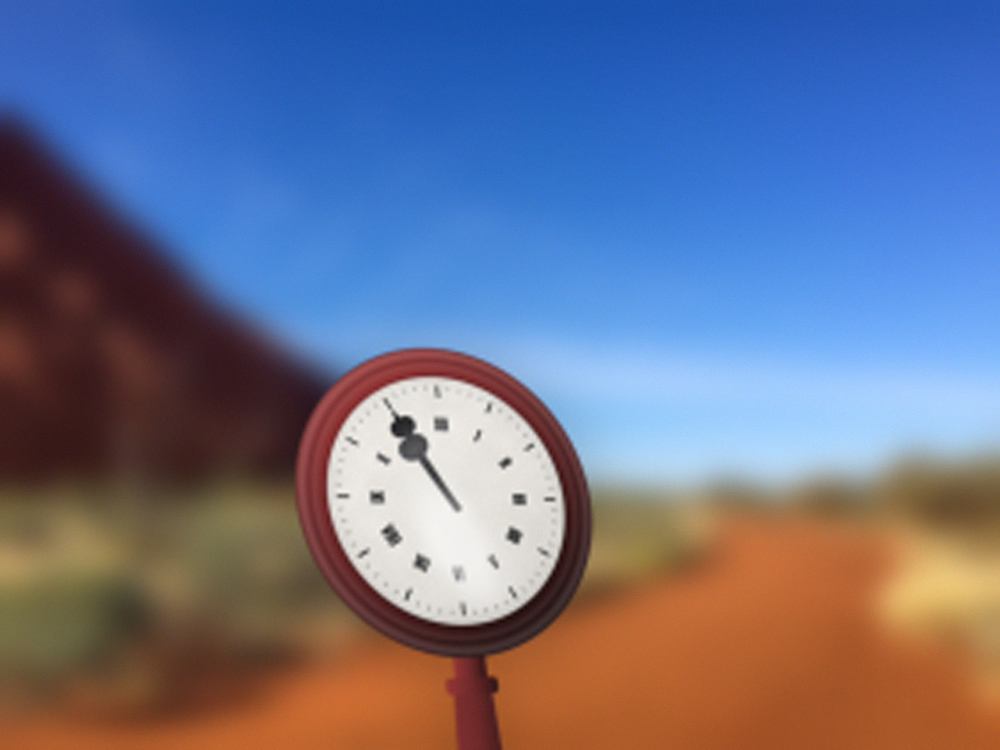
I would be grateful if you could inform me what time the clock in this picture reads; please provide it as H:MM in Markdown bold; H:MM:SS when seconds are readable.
**10:55**
